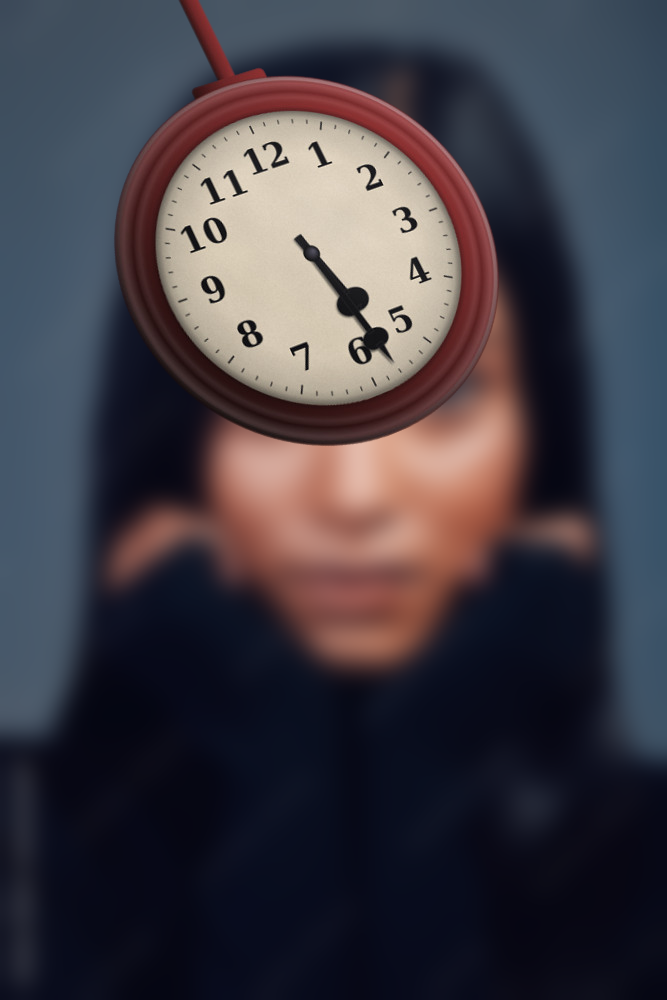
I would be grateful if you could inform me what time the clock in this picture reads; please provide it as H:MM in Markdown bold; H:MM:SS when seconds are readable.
**5:28**
